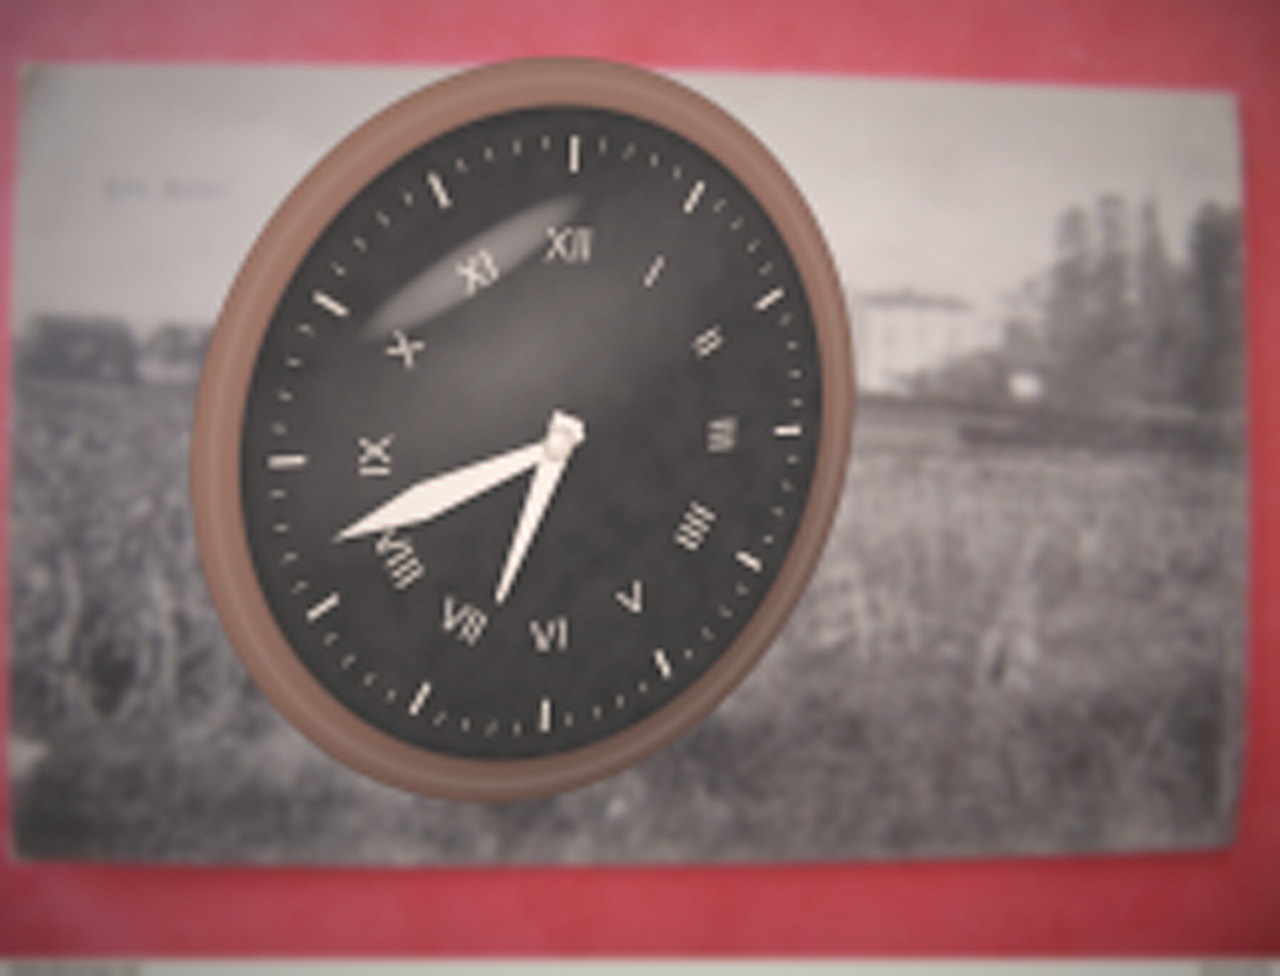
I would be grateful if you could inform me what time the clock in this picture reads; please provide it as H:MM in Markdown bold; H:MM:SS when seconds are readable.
**6:42**
